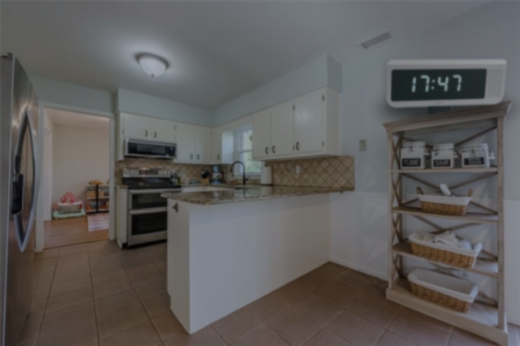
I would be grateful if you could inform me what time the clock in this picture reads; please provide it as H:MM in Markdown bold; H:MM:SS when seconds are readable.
**17:47**
